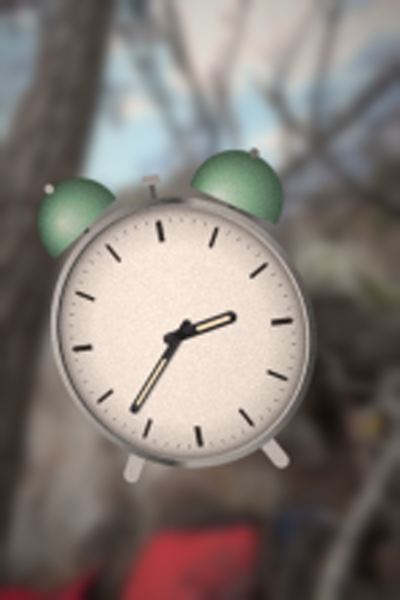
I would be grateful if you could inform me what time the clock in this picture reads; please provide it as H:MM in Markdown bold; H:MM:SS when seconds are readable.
**2:37**
